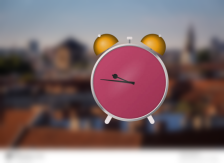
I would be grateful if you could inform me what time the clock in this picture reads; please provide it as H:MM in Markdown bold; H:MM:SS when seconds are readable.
**9:46**
